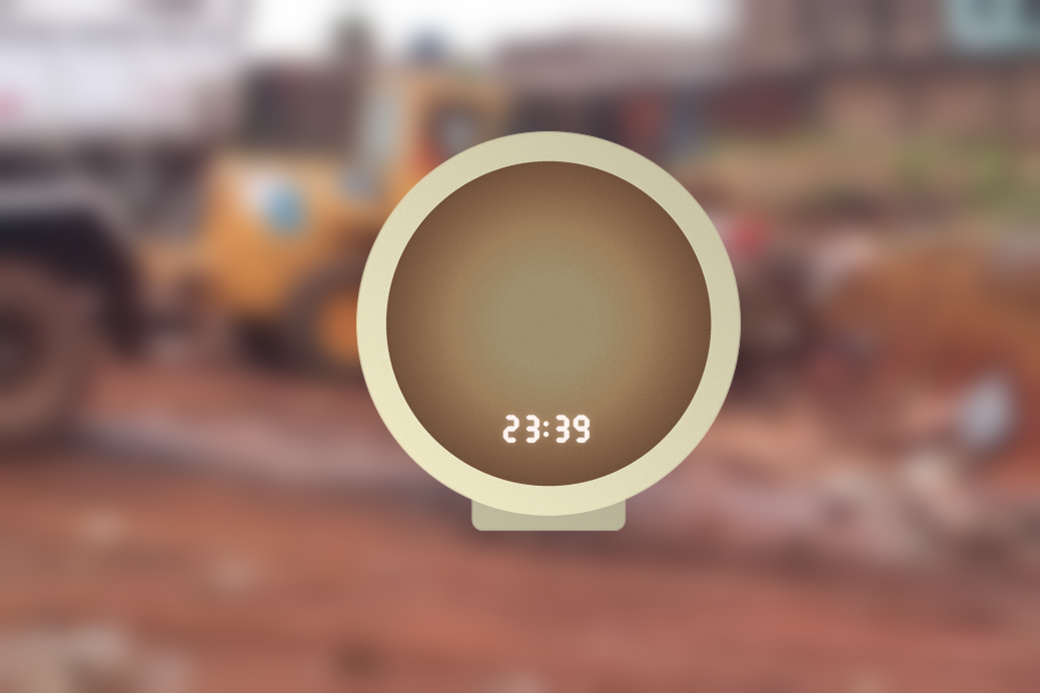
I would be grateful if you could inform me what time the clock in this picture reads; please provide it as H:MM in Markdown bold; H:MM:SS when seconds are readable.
**23:39**
